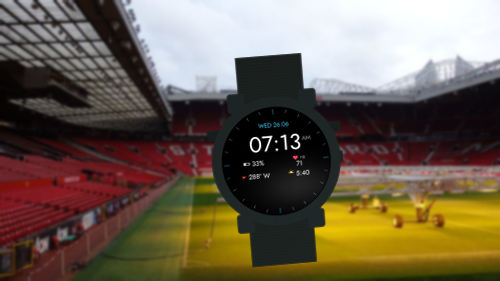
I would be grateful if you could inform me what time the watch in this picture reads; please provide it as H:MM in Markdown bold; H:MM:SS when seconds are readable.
**7:13**
